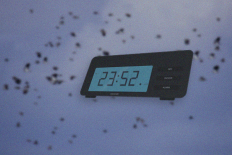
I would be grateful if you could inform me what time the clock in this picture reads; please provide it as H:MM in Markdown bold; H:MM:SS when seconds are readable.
**23:52**
